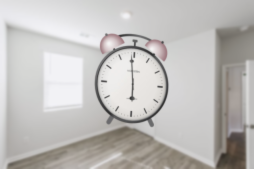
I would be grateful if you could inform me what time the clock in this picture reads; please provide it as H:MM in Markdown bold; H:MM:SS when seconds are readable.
**5:59**
